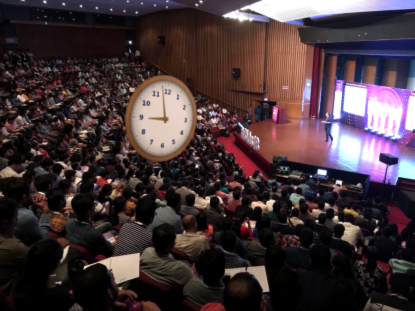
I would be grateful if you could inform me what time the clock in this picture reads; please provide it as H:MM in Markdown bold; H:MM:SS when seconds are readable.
**8:58**
